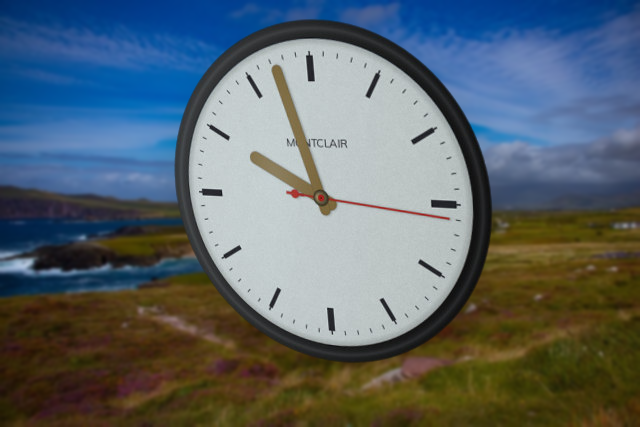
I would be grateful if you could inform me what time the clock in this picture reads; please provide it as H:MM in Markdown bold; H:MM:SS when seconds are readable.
**9:57:16**
